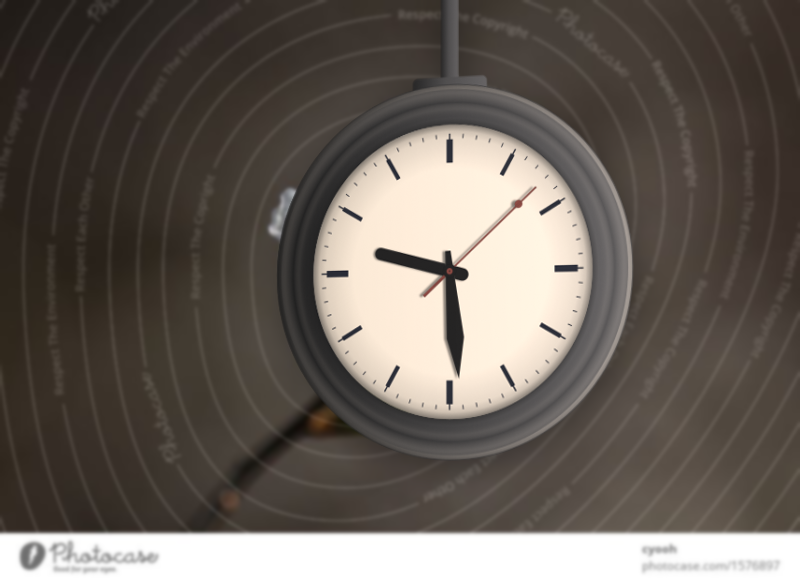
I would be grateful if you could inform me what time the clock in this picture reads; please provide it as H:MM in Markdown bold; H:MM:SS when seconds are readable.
**9:29:08**
